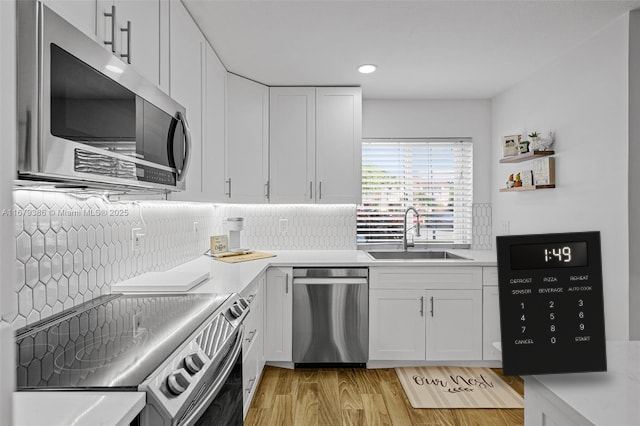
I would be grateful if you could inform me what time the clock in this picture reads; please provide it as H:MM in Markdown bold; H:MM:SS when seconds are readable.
**1:49**
